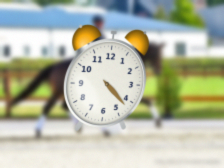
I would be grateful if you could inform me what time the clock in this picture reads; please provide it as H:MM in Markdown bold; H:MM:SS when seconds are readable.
**4:22**
